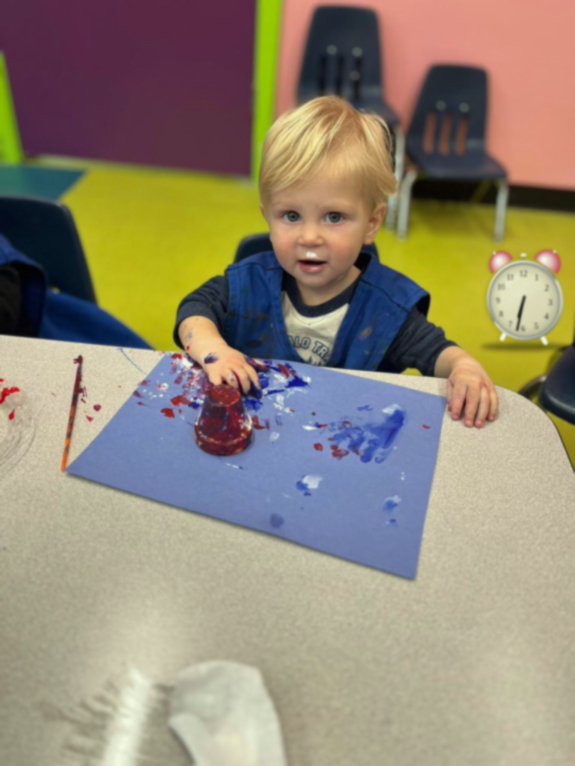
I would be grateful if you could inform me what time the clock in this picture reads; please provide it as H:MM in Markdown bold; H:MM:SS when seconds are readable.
**6:32**
